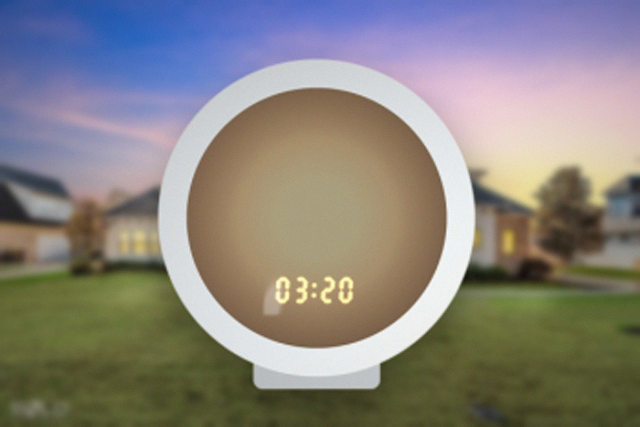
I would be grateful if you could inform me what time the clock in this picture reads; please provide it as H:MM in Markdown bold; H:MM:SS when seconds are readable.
**3:20**
